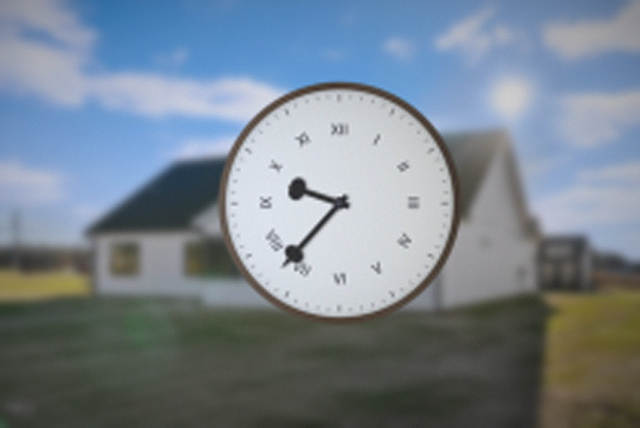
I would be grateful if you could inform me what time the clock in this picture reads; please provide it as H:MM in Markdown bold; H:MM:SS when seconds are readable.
**9:37**
